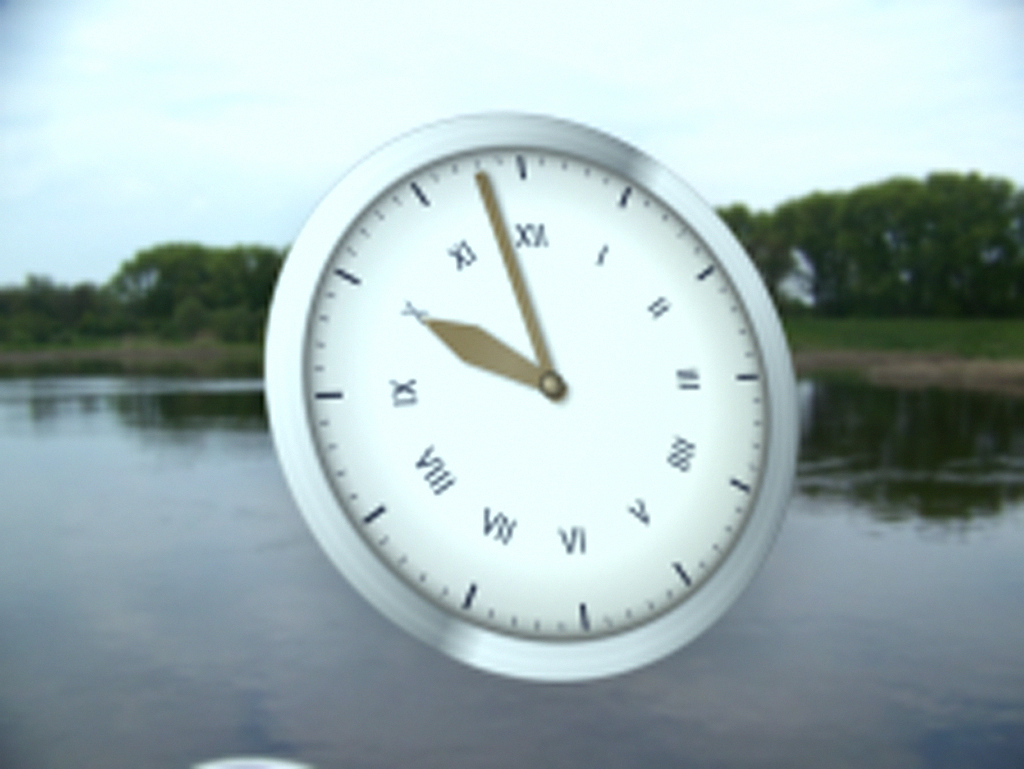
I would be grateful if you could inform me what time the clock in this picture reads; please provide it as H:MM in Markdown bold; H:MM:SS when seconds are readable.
**9:58**
